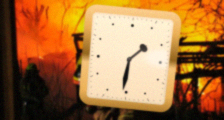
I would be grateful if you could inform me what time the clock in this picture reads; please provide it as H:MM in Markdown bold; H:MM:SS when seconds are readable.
**1:31**
